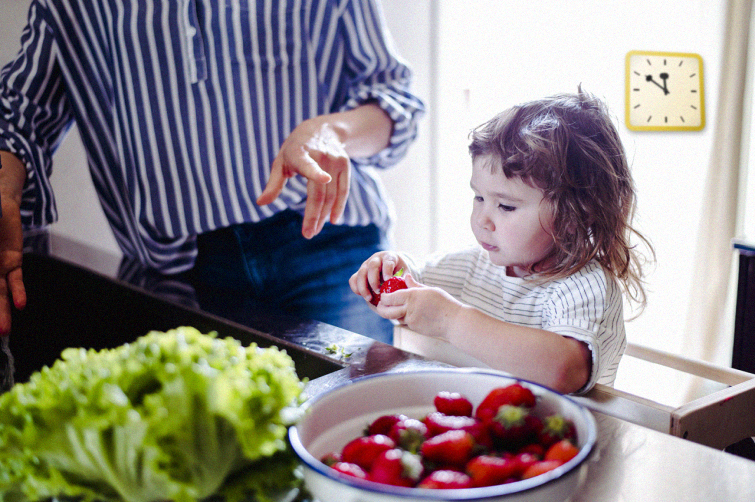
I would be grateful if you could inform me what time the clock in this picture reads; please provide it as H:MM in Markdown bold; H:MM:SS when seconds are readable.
**11:51**
